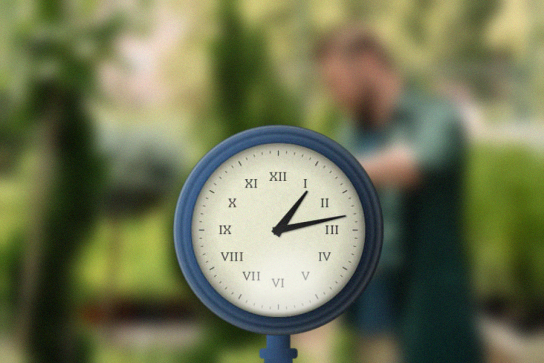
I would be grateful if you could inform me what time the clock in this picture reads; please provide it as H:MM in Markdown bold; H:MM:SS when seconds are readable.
**1:13**
